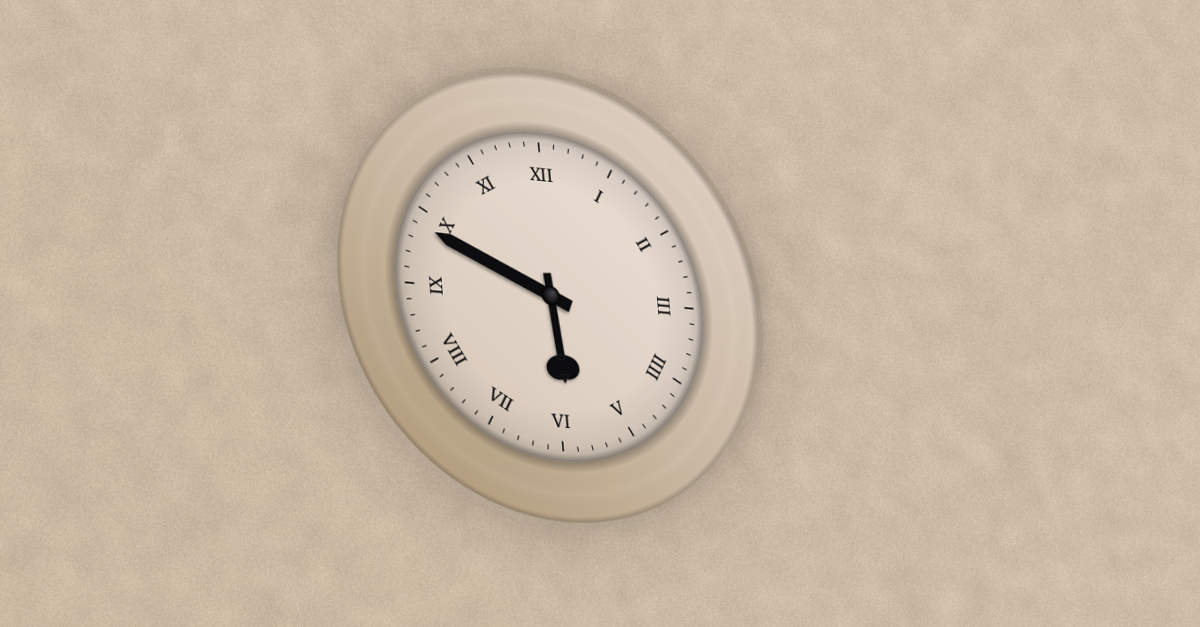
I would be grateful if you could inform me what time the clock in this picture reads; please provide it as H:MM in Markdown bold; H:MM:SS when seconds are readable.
**5:49**
